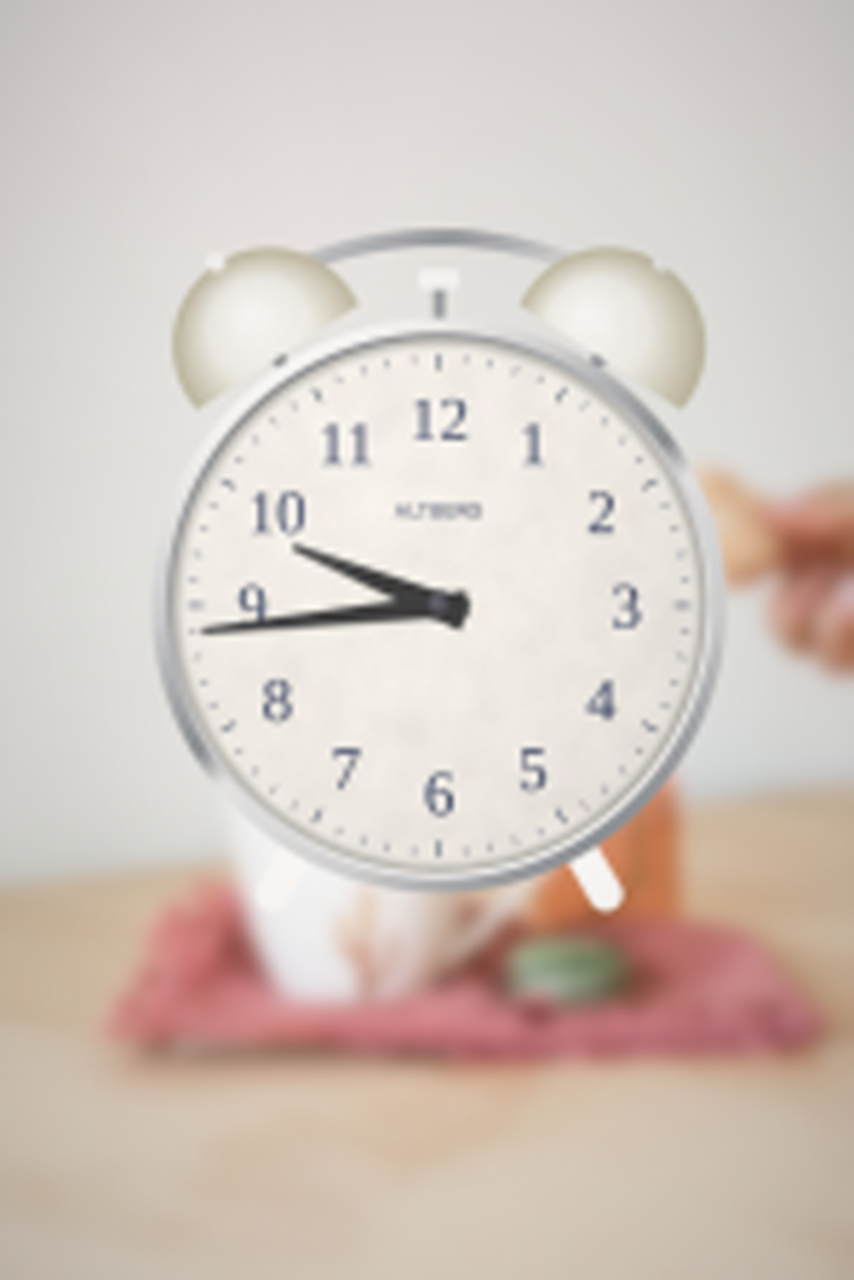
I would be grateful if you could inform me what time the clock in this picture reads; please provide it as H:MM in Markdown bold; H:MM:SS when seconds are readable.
**9:44**
